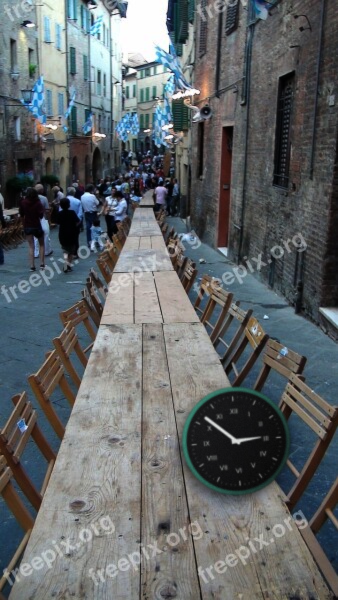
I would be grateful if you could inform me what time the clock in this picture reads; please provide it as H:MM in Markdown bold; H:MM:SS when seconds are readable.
**2:52**
